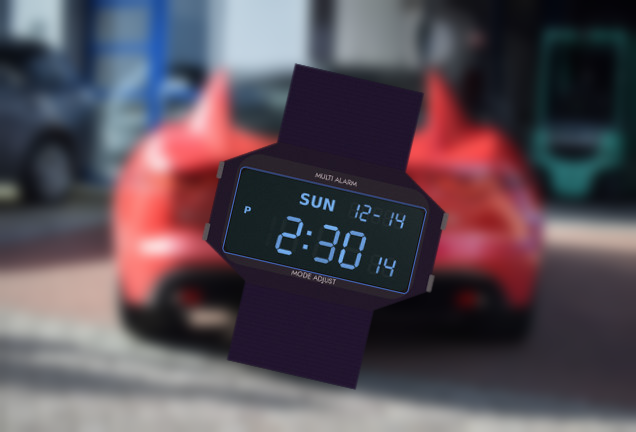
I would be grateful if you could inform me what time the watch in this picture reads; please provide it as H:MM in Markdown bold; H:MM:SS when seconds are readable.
**2:30:14**
